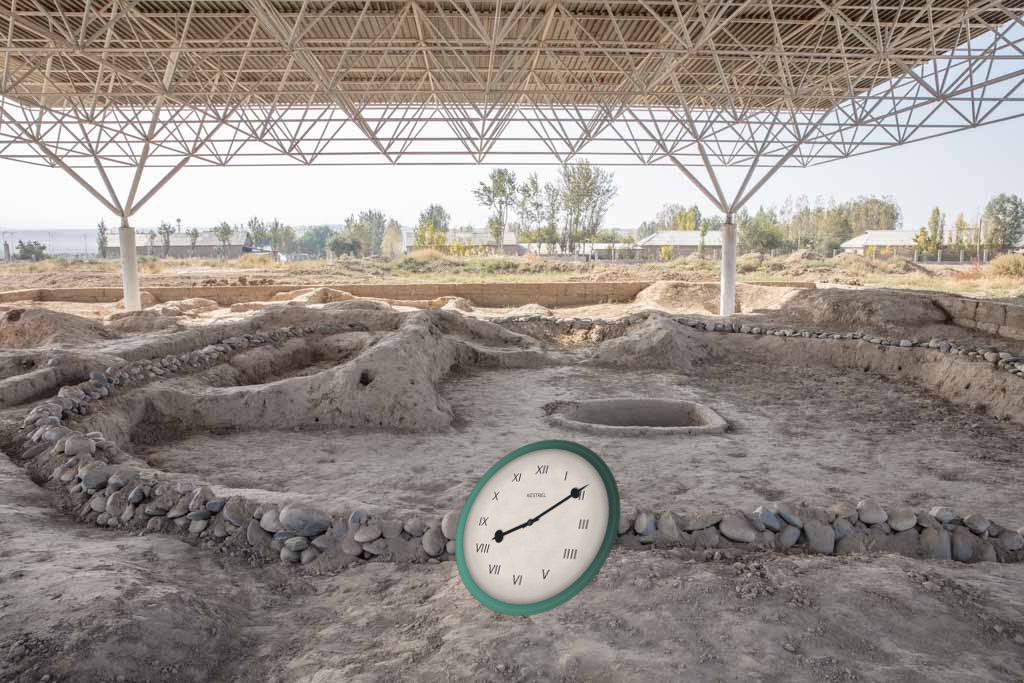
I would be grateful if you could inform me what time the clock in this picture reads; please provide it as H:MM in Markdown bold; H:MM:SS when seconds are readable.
**8:09**
